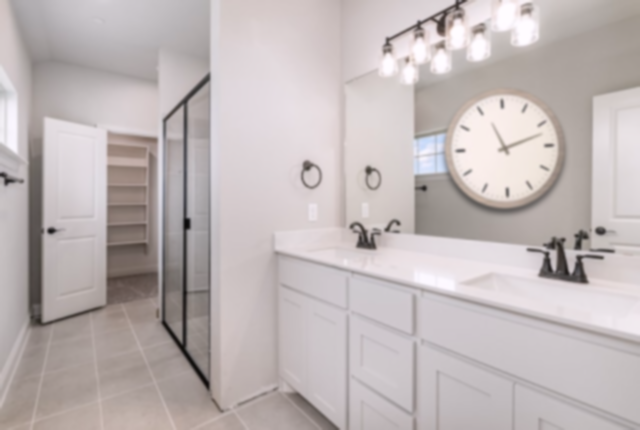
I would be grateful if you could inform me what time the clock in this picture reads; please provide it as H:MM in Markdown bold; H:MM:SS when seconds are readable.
**11:12**
